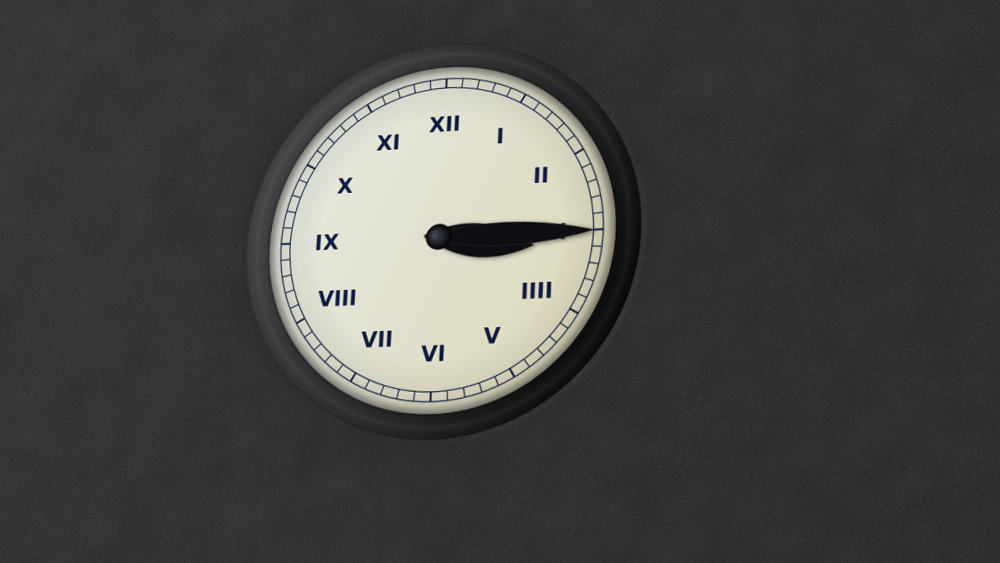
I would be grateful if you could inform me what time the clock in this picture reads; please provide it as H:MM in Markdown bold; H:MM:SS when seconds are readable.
**3:15**
